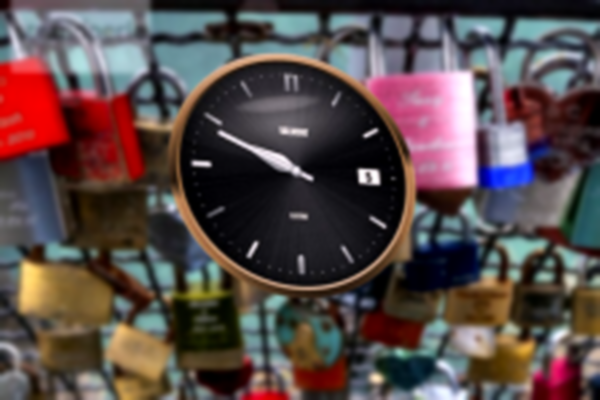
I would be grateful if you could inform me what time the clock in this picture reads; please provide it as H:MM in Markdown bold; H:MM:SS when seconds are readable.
**9:49**
